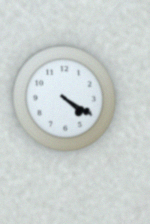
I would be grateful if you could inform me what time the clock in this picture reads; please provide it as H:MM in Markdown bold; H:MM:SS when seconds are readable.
**4:20**
